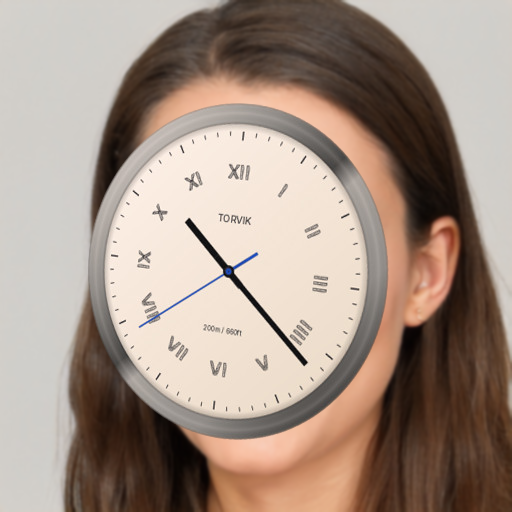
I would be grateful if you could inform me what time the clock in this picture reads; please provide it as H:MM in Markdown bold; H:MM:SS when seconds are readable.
**10:21:39**
